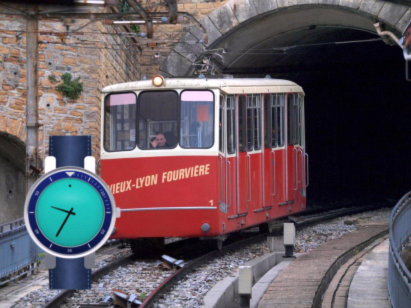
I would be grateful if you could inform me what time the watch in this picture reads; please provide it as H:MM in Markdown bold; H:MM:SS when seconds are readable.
**9:35**
